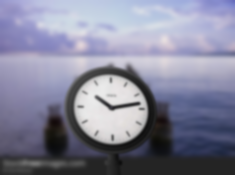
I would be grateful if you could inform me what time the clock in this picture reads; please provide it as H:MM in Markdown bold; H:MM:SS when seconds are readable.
**10:13**
